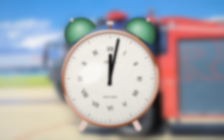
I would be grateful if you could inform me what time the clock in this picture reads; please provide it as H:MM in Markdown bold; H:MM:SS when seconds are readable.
**12:02**
